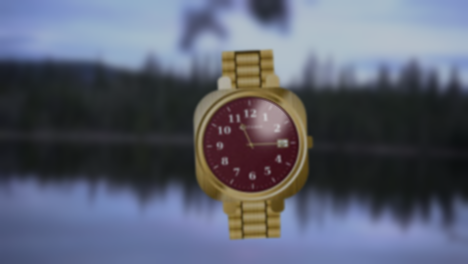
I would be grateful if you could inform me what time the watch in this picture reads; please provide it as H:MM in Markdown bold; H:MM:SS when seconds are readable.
**11:15**
